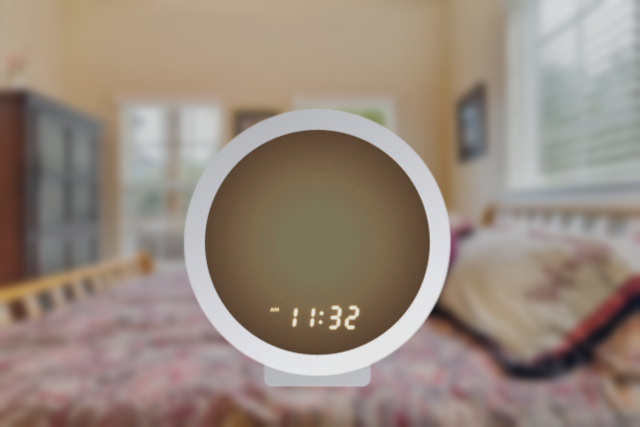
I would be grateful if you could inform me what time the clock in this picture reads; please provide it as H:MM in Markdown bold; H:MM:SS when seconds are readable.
**11:32**
